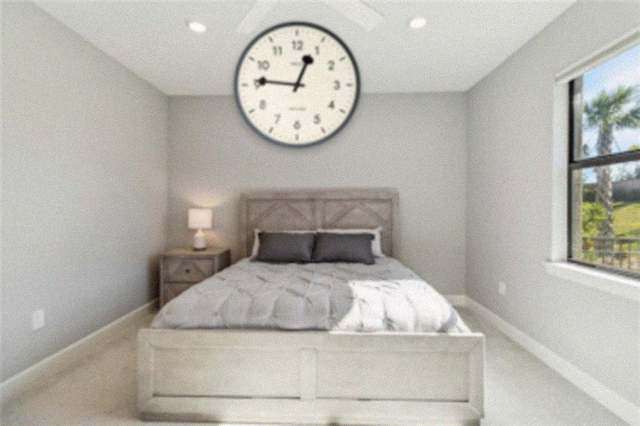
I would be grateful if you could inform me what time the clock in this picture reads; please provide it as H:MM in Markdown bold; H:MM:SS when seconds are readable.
**12:46**
